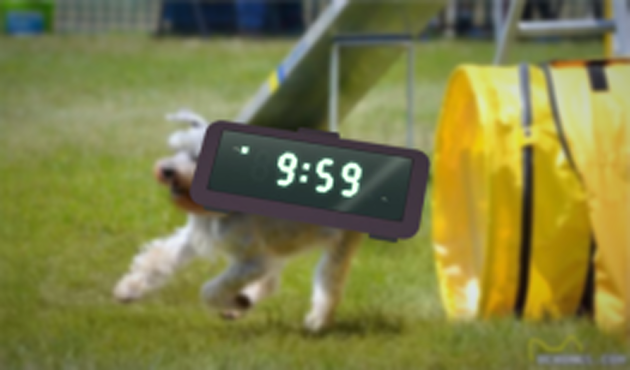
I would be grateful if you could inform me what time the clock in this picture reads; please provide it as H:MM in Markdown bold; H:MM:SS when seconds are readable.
**9:59**
